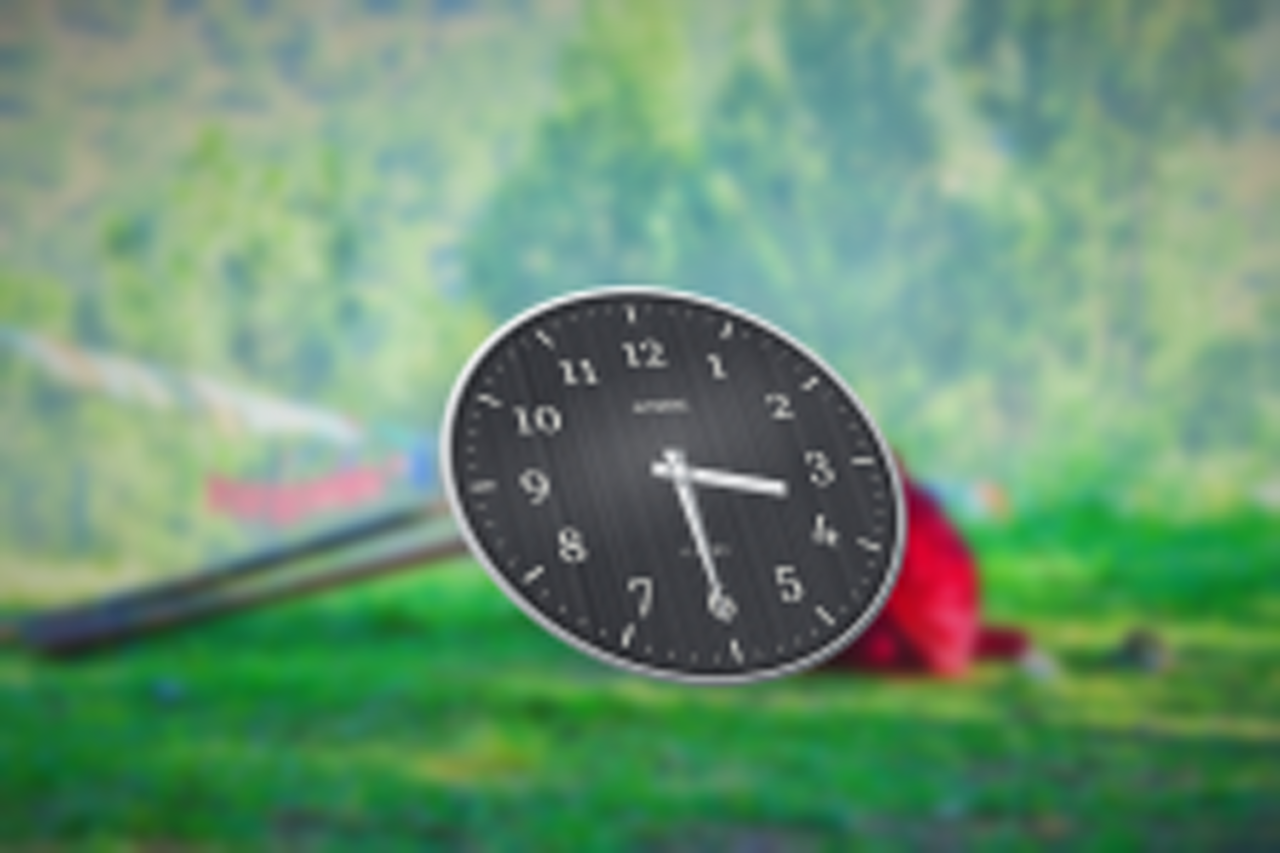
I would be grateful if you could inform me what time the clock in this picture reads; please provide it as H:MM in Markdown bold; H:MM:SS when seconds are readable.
**3:30**
